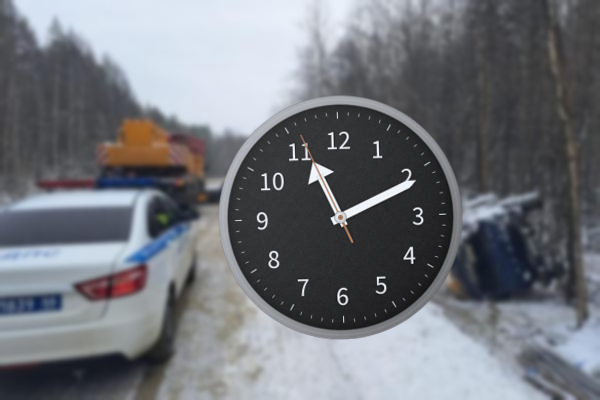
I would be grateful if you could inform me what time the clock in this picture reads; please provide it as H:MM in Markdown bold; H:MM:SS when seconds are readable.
**11:10:56**
